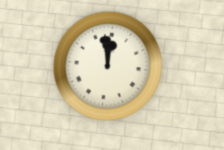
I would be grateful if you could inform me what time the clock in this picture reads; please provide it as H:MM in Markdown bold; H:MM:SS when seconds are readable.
**11:58**
